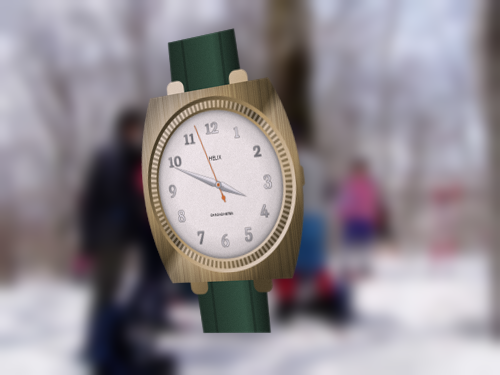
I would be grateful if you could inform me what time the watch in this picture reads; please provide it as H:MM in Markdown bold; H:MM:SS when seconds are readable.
**3:48:57**
